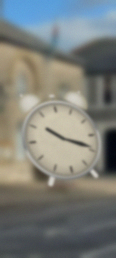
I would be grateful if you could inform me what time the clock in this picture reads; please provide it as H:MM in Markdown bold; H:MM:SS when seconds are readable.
**10:19**
